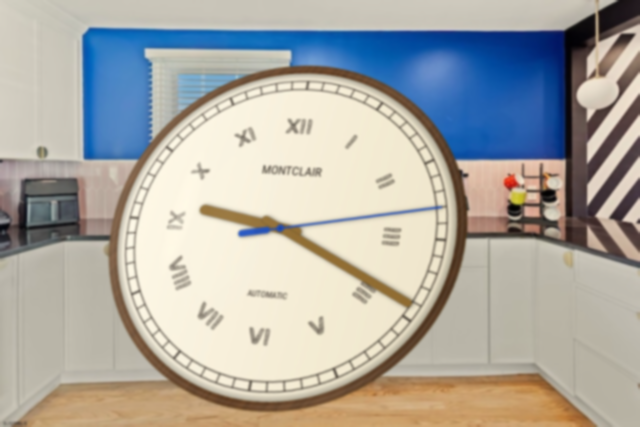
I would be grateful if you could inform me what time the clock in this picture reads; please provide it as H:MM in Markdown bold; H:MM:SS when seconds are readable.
**9:19:13**
